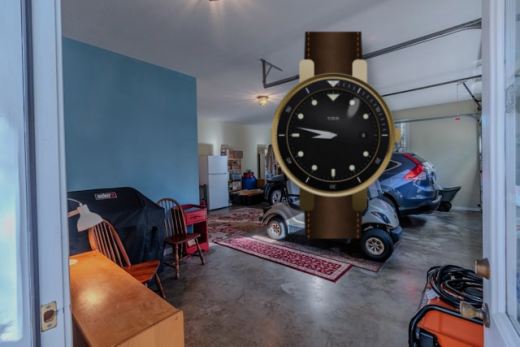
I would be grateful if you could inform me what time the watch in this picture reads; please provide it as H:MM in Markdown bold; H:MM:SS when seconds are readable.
**8:47**
